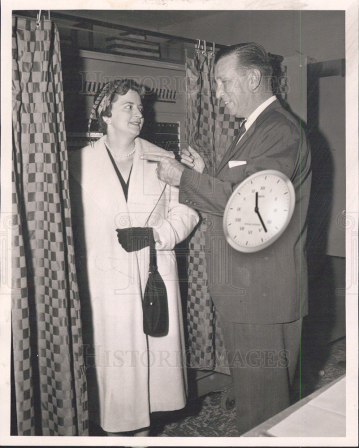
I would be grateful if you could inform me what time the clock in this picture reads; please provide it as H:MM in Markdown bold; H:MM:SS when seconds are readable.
**11:23**
